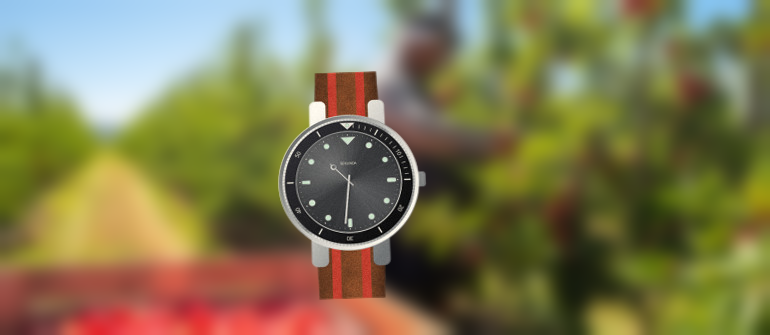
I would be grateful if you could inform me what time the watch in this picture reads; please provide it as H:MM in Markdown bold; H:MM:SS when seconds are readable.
**10:31**
